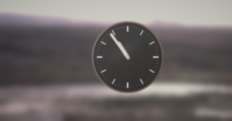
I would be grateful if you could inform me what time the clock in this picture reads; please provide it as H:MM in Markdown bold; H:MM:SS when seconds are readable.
**10:54**
